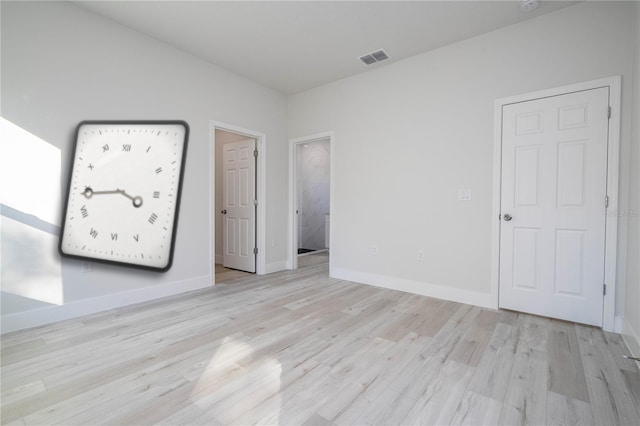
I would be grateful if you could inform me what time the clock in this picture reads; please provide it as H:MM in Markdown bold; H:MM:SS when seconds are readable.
**3:44**
